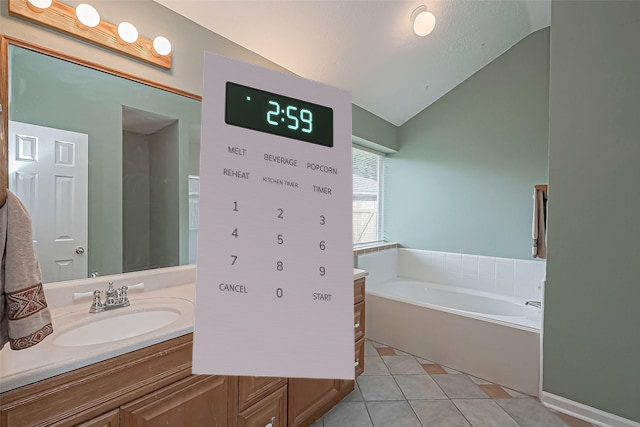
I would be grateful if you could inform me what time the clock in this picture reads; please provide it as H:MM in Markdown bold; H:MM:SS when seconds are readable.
**2:59**
